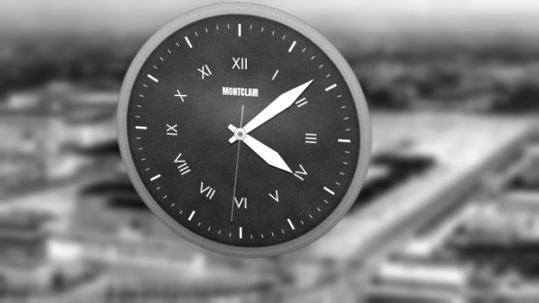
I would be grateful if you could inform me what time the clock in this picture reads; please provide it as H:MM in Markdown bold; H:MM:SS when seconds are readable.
**4:08:31**
